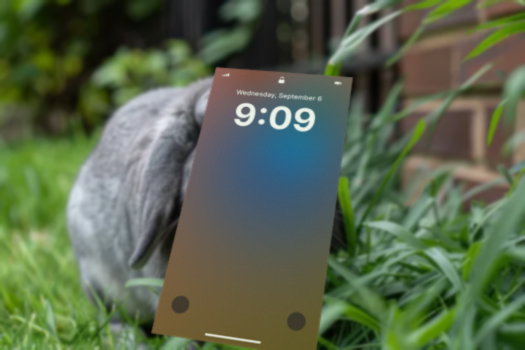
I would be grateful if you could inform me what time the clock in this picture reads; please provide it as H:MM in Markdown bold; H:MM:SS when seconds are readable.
**9:09**
